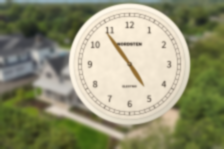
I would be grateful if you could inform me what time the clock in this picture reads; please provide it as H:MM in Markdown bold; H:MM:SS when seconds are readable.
**4:54**
